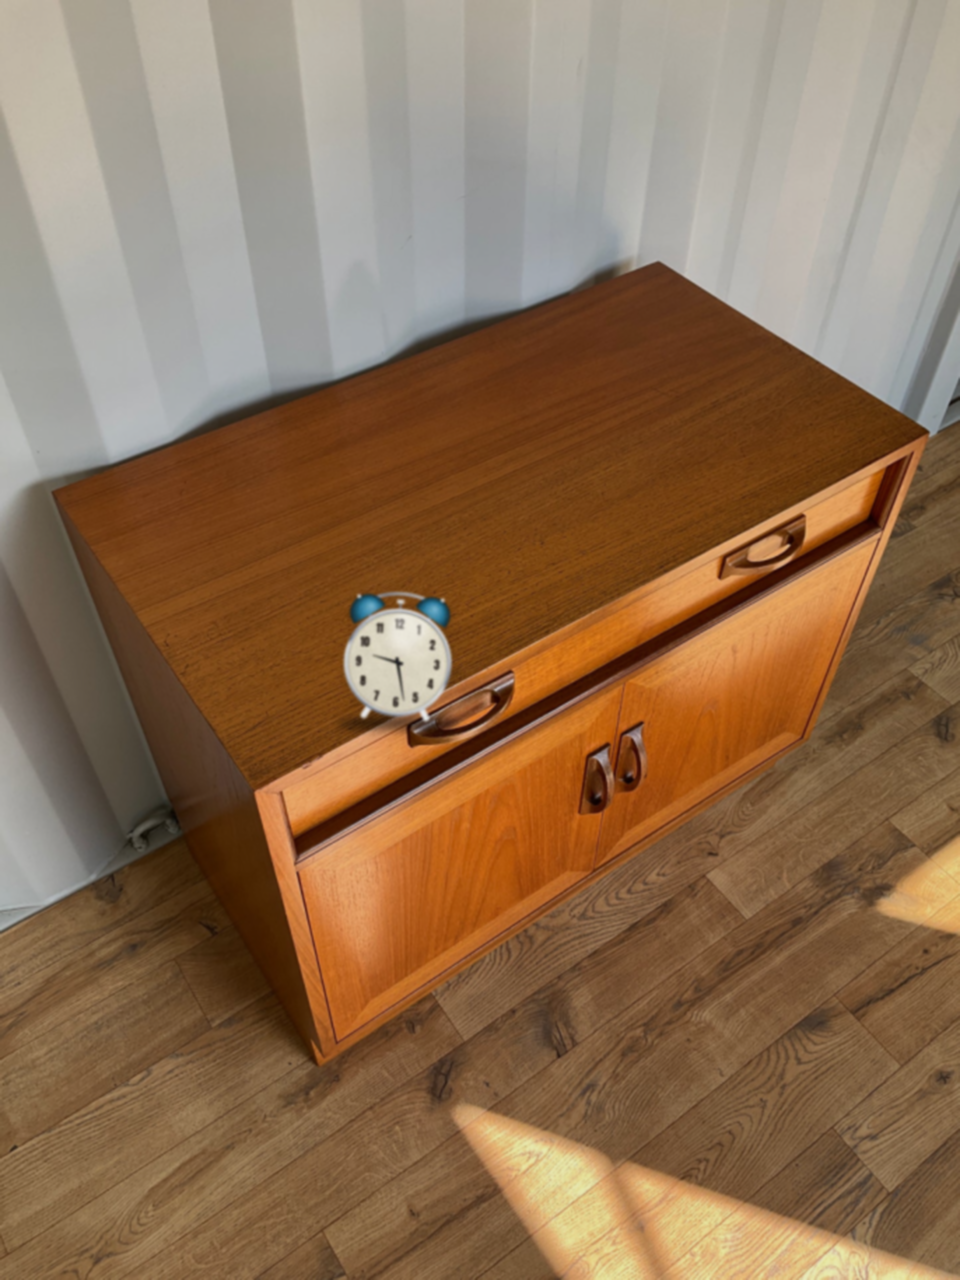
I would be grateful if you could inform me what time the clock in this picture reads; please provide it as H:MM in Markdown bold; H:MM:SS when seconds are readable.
**9:28**
